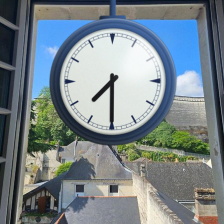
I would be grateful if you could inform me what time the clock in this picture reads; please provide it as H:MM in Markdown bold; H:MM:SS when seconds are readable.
**7:30**
